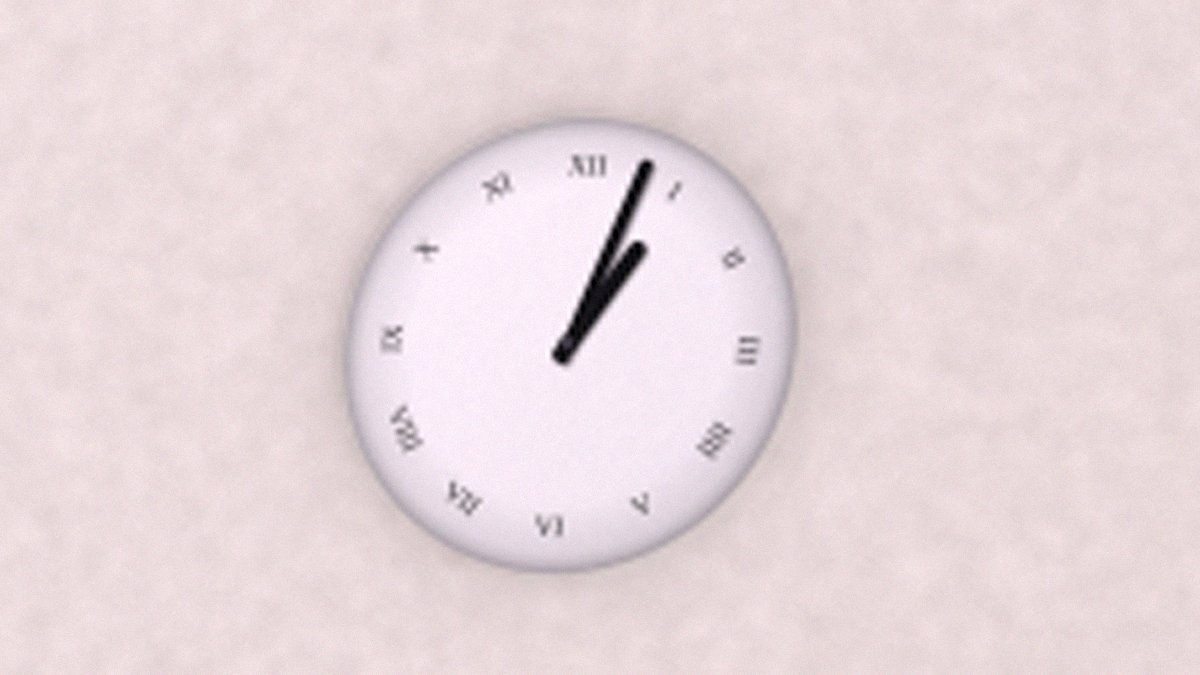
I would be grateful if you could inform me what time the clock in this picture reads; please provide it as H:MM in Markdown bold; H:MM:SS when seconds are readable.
**1:03**
